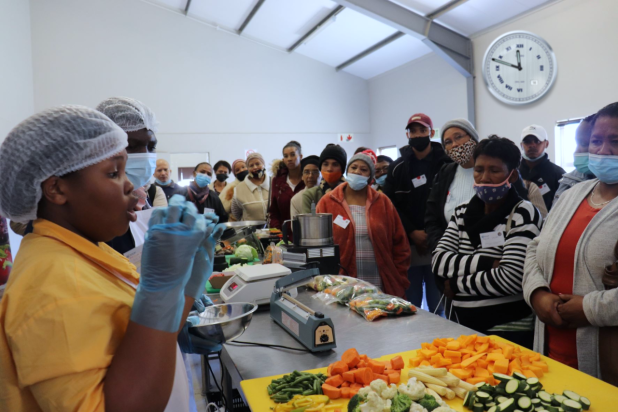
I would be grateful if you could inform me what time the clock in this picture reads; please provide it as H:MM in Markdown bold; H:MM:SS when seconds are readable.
**11:48**
